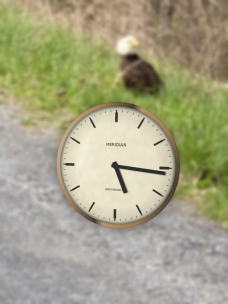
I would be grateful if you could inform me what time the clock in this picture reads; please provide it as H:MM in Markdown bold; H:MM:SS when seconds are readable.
**5:16**
